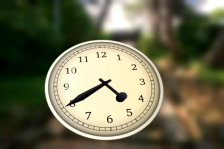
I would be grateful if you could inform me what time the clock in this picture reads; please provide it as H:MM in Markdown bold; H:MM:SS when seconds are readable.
**4:40**
